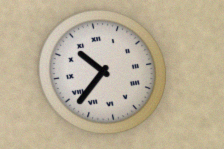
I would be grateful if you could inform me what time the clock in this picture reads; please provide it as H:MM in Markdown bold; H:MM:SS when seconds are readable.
**10:38**
